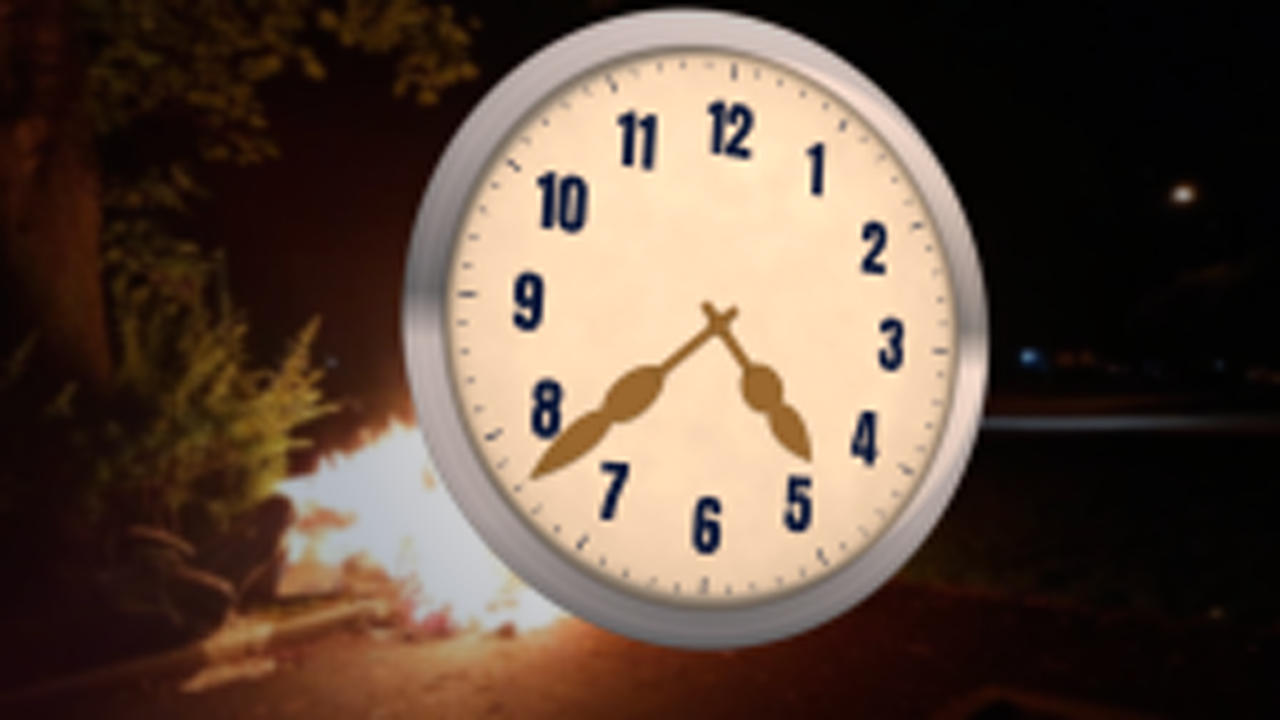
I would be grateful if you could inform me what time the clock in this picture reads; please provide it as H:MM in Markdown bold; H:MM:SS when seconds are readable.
**4:38**
